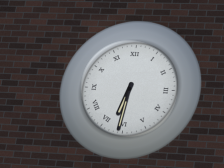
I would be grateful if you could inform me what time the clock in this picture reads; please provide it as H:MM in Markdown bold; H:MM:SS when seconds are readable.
**6:31**
